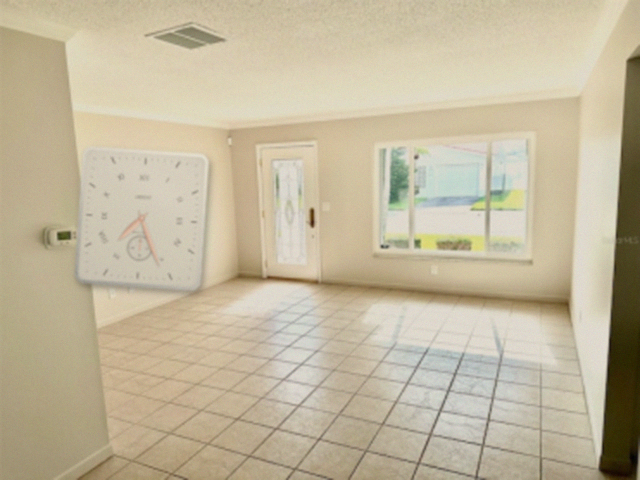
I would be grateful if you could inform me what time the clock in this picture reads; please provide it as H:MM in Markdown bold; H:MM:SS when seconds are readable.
**7:26**
